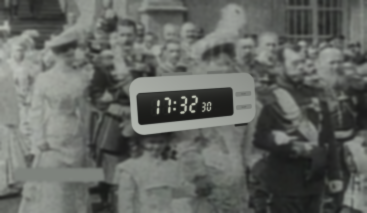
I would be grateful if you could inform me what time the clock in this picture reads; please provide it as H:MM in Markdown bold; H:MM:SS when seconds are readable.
**17:32:30**
